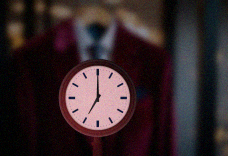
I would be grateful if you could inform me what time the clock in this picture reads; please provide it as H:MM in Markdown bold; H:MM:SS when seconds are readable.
**7:00**
